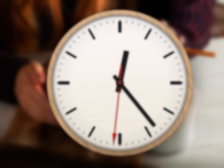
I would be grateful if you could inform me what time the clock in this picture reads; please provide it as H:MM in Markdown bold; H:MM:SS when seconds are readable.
**12:23:31**
